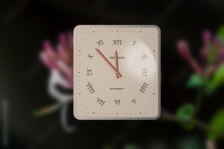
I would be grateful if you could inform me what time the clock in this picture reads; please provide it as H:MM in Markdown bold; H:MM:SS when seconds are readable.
**11:53**
